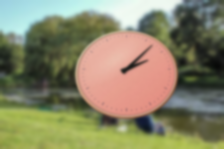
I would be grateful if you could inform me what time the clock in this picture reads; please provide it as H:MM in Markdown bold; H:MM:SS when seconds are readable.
**2:07**
